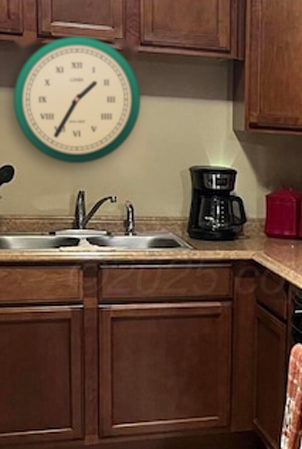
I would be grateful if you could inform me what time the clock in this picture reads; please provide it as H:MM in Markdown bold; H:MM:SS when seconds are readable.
**1:35**
